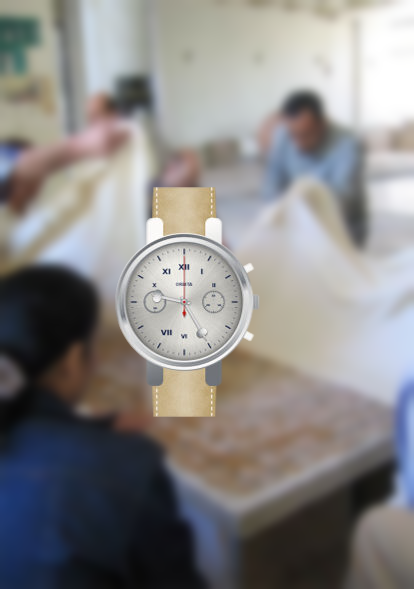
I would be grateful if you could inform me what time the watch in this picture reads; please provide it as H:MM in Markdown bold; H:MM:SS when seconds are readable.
**9:25**
